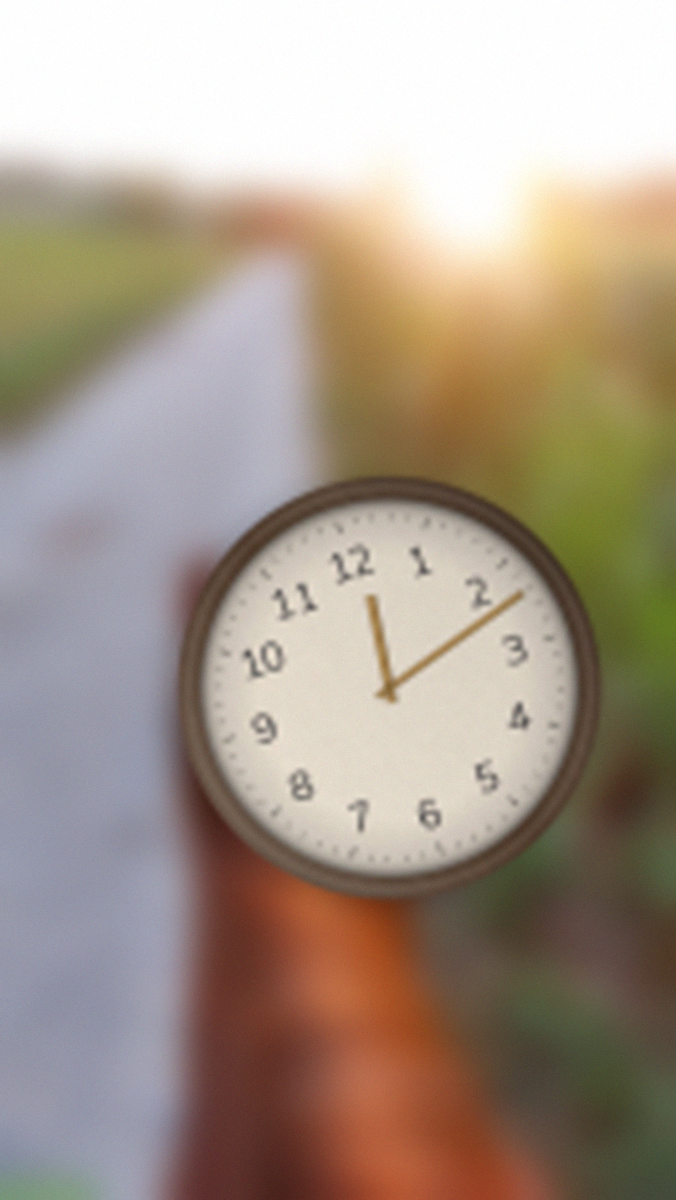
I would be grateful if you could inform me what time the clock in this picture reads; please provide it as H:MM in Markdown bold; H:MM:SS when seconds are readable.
**12:12**
